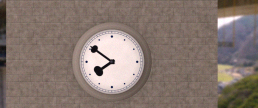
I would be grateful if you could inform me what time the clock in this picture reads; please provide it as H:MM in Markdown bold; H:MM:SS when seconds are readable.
**7:51**
